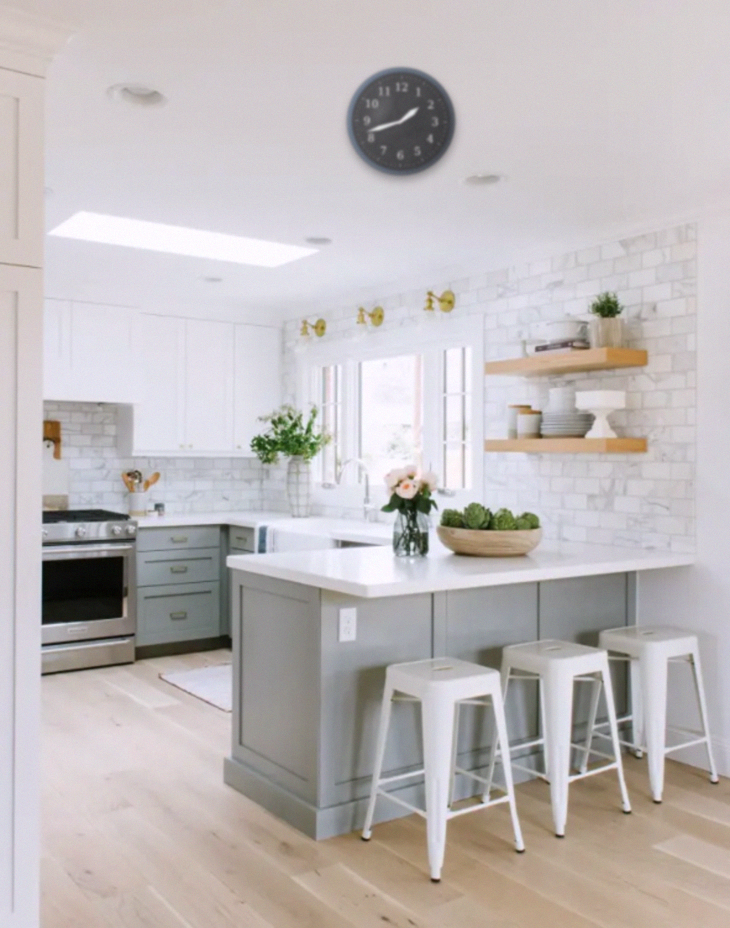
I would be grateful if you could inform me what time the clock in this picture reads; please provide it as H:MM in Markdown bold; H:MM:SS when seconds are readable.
**1:42**
